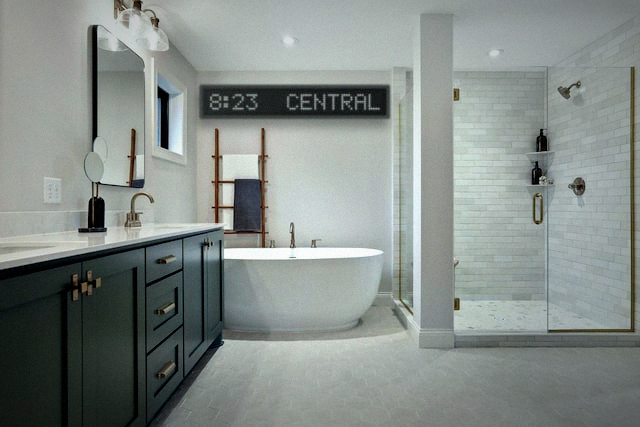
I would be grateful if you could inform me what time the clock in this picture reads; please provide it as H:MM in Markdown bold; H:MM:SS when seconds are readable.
**8:23**
